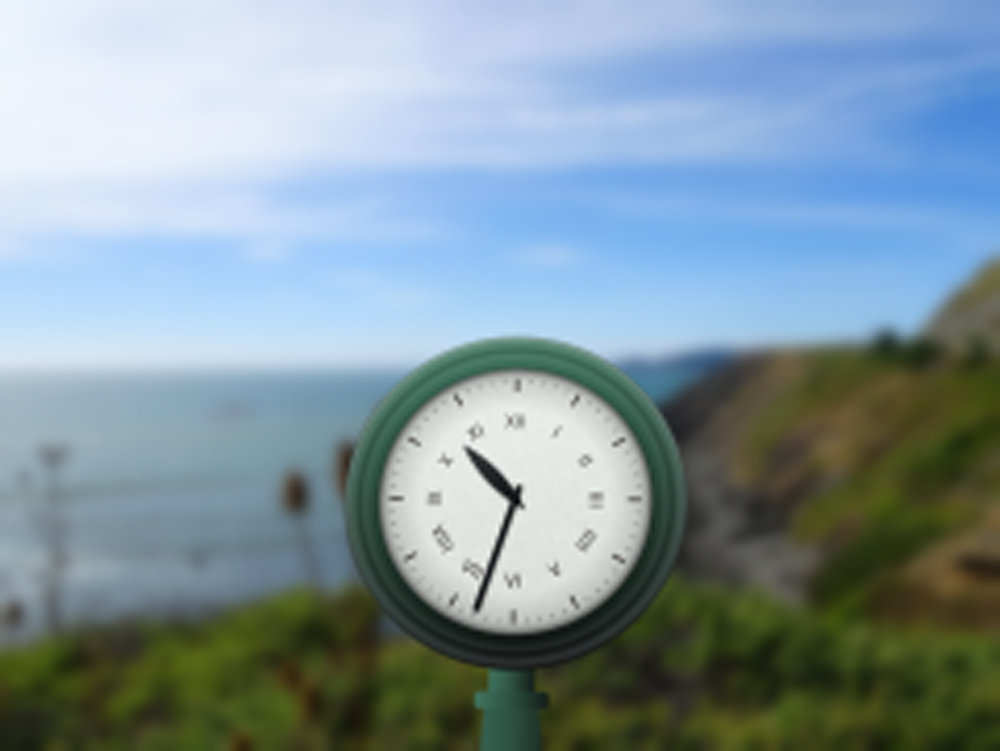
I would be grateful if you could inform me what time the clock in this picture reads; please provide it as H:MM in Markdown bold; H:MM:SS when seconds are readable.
**10:33**
